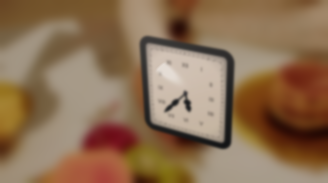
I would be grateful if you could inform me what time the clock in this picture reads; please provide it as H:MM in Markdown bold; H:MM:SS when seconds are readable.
**5:37**
